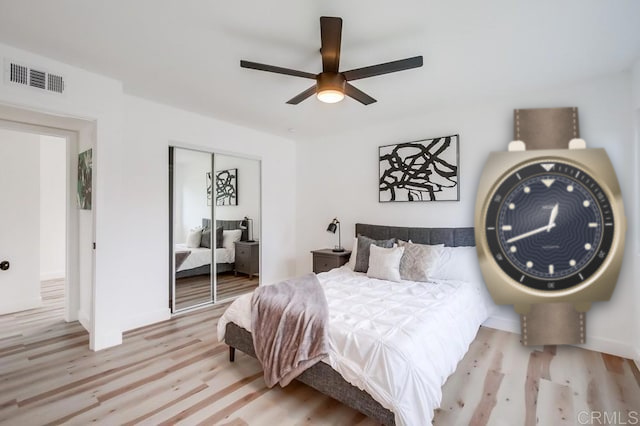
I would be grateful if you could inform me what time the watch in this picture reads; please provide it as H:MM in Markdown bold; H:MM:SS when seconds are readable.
**12:42**
